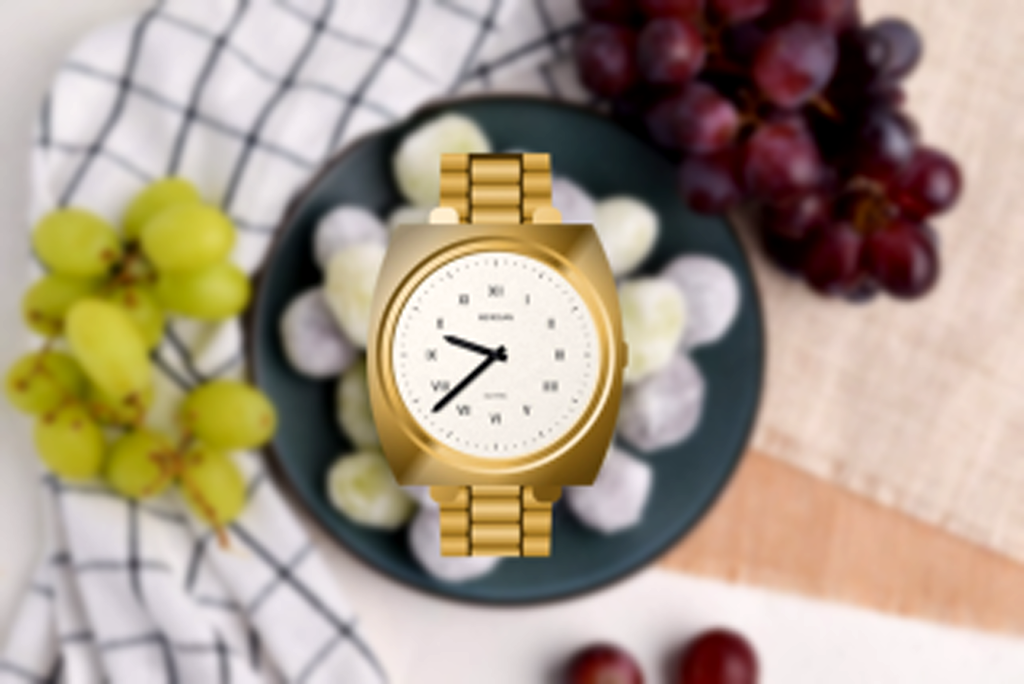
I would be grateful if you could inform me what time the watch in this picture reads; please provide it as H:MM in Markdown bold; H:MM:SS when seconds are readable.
**9:38**
